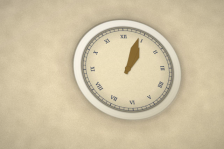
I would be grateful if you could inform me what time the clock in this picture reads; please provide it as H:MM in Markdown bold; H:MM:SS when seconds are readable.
**1:04**
